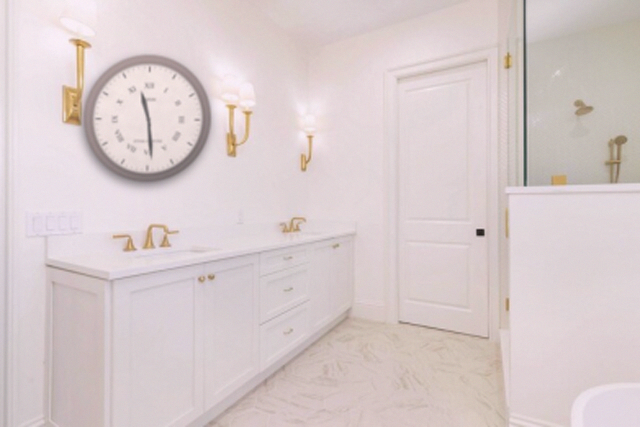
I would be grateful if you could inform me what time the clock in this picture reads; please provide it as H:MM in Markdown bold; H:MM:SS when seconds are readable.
**11:29**
